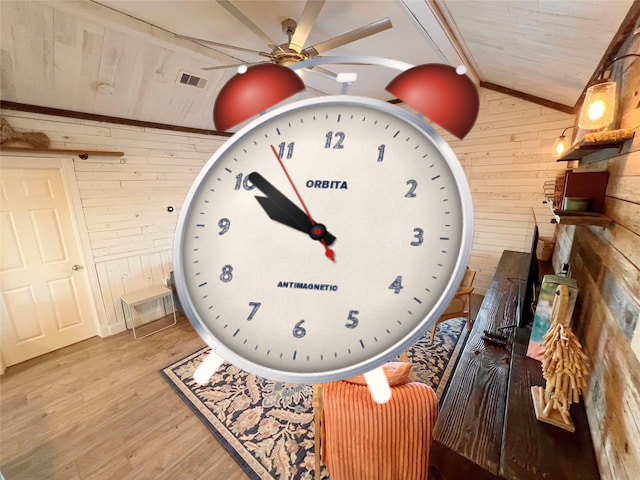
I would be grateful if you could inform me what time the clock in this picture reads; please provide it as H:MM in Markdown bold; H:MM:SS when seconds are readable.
**9:50:54**
